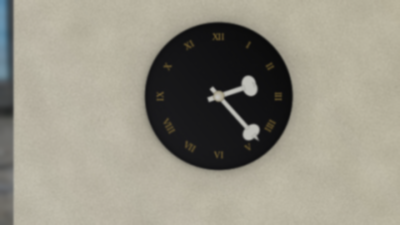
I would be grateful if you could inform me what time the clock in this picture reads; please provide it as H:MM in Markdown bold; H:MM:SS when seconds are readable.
**2:23**
